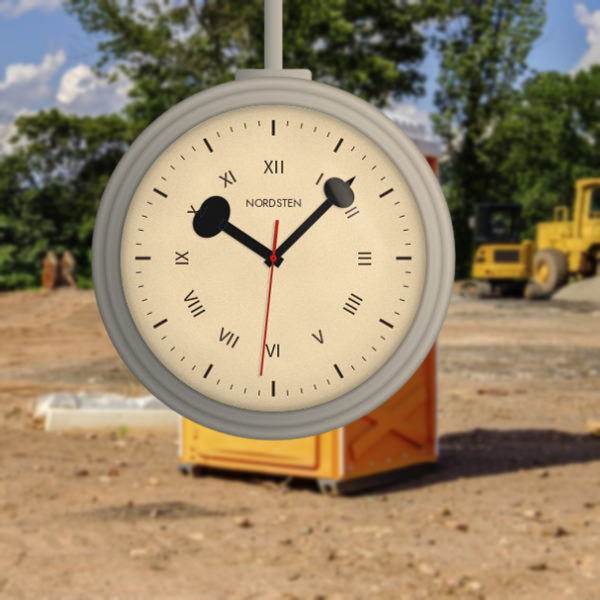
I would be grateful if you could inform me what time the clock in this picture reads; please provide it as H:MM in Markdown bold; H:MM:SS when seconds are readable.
**10:07:31**
